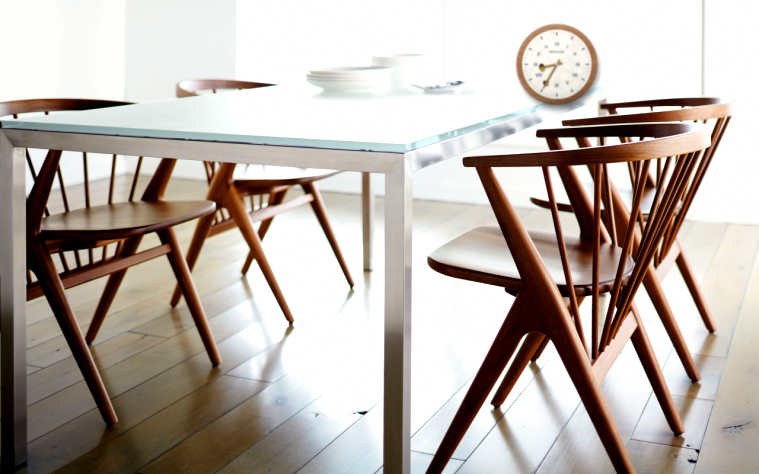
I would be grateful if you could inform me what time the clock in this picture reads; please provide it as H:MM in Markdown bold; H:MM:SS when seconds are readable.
**8:35**
